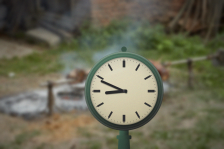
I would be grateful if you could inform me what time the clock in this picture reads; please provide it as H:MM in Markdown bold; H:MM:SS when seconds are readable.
**8:49**
